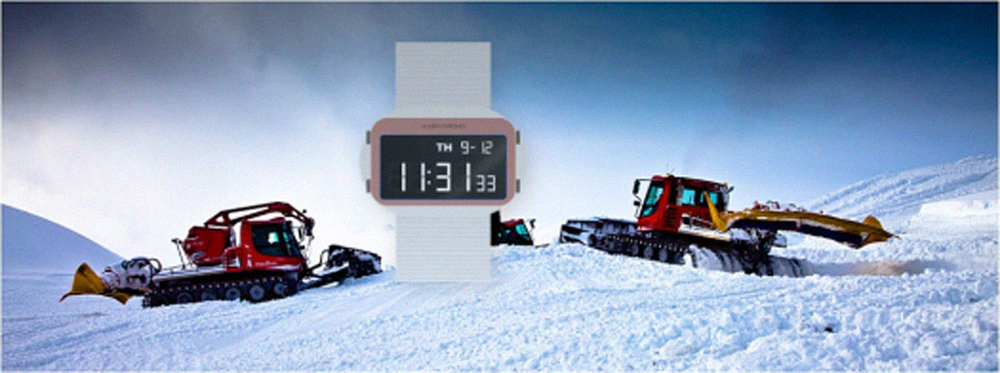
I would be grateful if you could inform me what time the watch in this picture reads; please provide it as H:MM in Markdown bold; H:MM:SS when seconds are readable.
**11:31:33**
